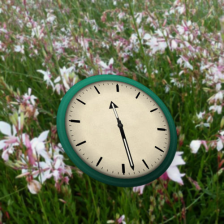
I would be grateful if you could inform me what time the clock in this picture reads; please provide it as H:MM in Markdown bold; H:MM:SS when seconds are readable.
**11:28**
